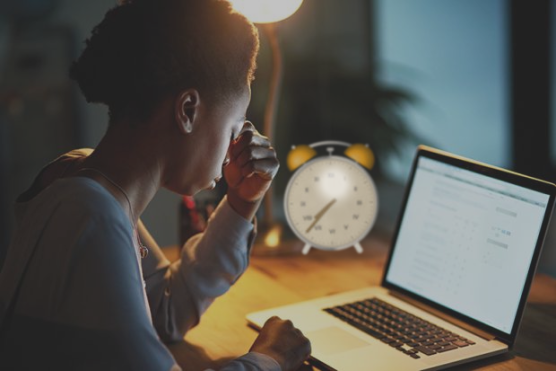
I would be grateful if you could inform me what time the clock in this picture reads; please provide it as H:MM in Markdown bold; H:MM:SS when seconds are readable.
**7:37**
